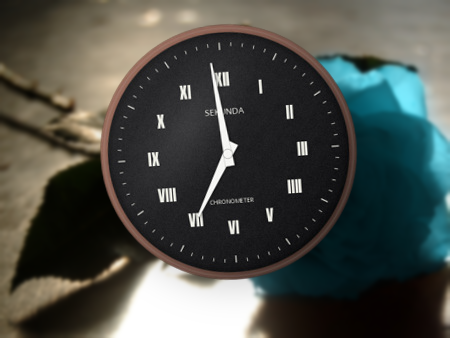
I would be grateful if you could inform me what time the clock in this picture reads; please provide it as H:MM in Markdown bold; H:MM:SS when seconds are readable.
**6:59**
